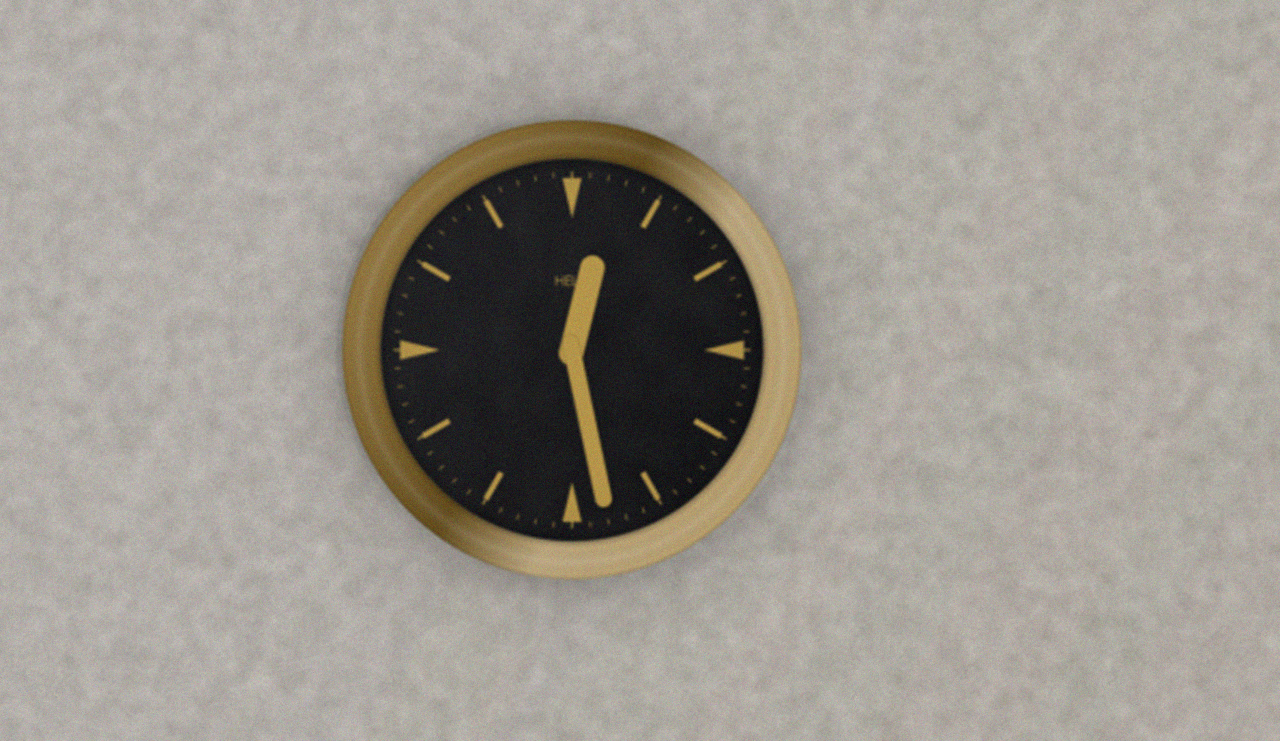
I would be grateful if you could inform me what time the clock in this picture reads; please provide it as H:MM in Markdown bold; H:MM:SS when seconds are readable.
**12:28**
